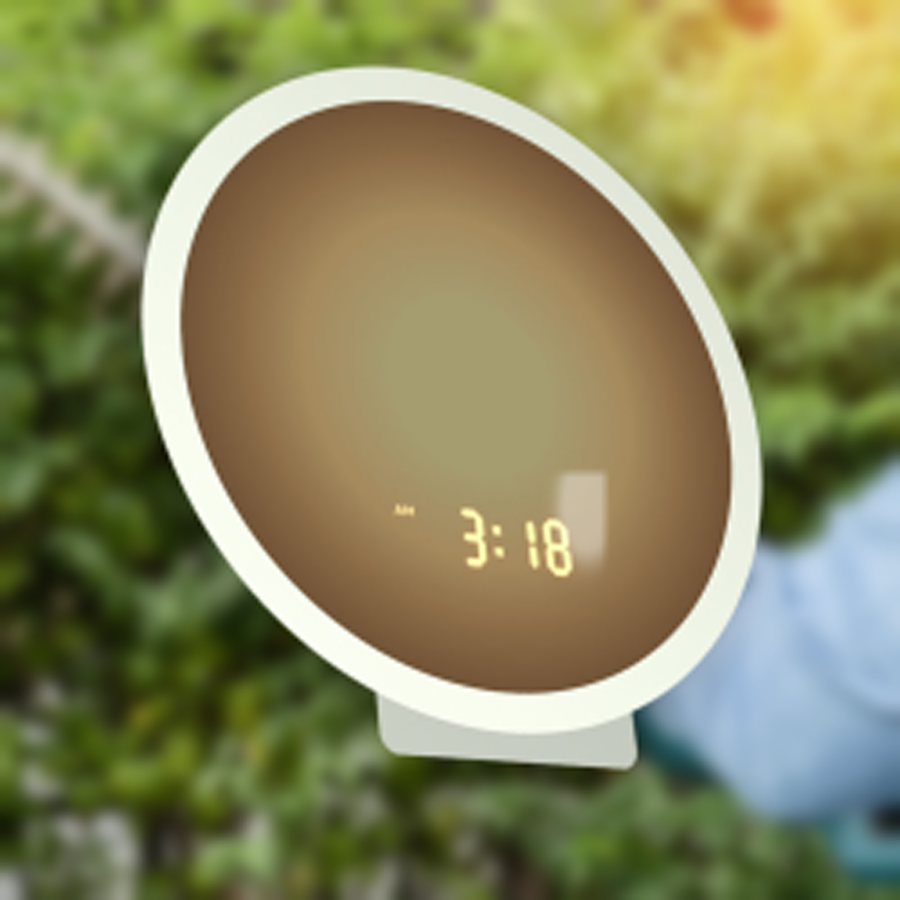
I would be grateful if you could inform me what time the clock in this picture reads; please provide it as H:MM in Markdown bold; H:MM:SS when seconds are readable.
**3:18**
